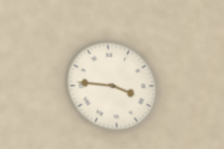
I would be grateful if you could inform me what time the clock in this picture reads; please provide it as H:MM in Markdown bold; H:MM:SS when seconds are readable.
**3:46**
